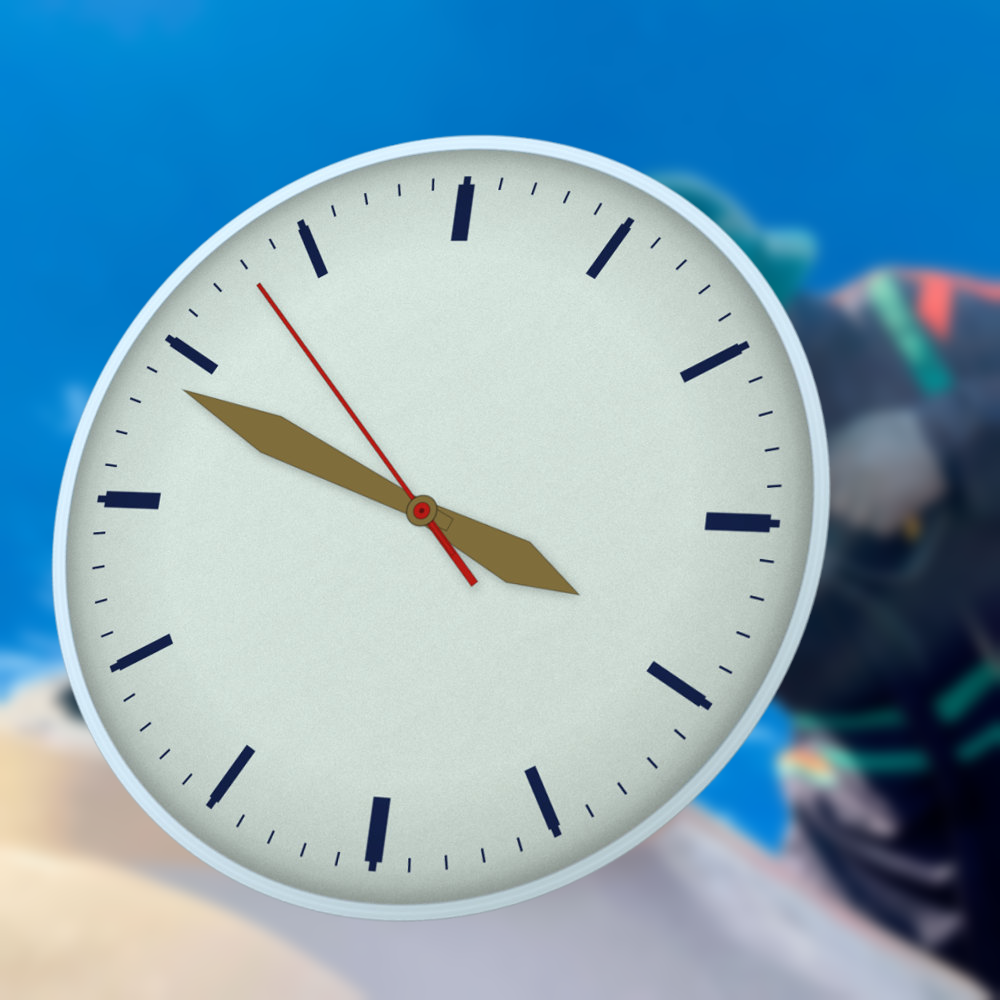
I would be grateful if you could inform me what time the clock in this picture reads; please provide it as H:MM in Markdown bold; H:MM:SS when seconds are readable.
**3:48:53**
